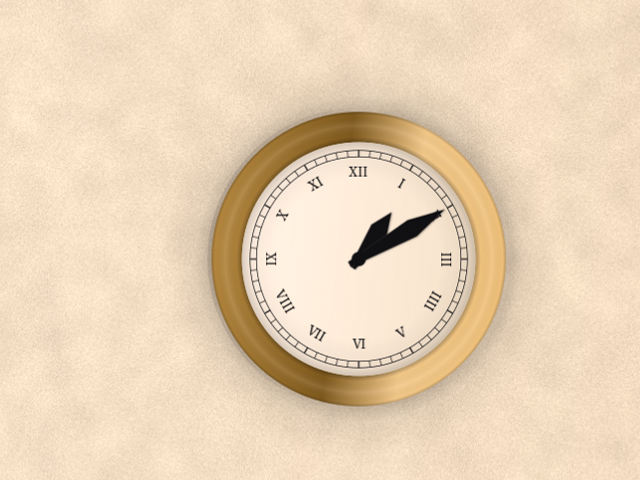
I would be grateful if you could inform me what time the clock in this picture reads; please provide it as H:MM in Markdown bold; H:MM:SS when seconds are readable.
**1:10**
